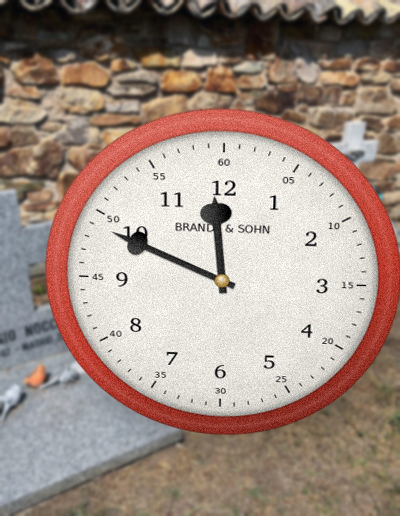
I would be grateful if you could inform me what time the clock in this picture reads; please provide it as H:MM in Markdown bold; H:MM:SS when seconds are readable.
**11:49**
